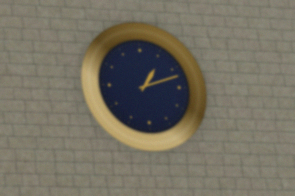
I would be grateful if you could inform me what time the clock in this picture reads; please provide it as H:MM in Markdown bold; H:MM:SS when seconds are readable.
**1:12**
